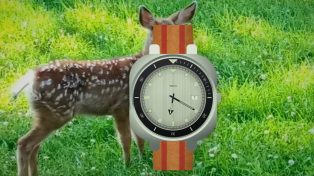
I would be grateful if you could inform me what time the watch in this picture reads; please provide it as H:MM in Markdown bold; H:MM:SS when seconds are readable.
**6:20**
